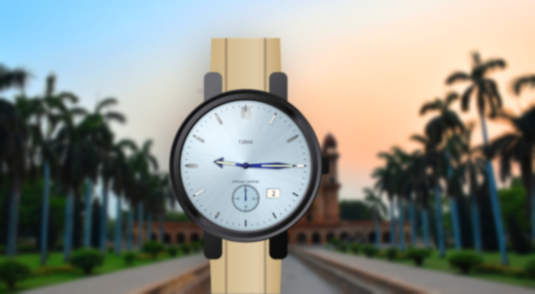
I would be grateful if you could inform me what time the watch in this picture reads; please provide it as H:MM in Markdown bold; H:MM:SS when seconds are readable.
**9:15**
